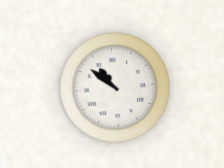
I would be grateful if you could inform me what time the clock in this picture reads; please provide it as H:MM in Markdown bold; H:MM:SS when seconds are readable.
**10:52**
